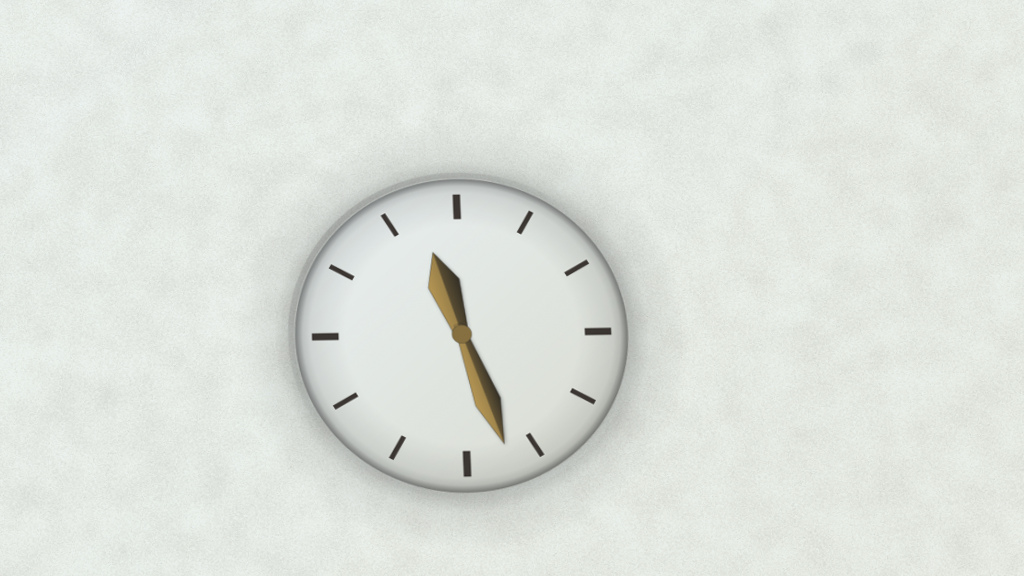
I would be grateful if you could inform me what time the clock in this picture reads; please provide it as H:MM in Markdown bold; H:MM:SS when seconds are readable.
**11:27**
